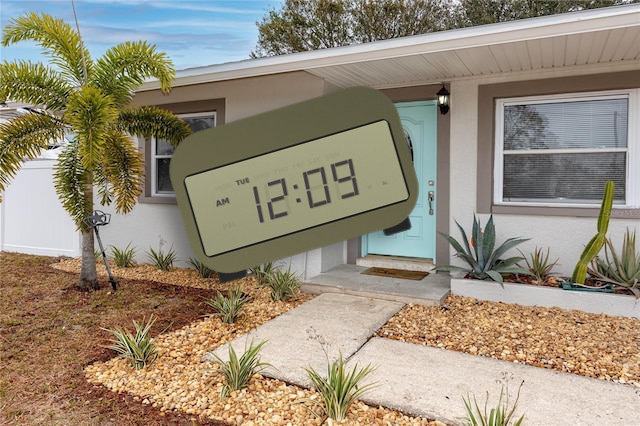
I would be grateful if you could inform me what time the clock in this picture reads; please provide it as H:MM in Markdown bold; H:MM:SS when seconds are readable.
**12:09**
